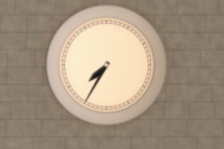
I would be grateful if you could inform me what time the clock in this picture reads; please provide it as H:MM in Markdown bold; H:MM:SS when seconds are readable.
**7:35**
